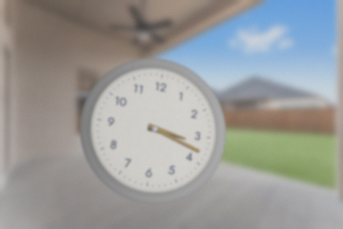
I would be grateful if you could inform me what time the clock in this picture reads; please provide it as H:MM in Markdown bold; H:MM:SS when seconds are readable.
**3:18**
